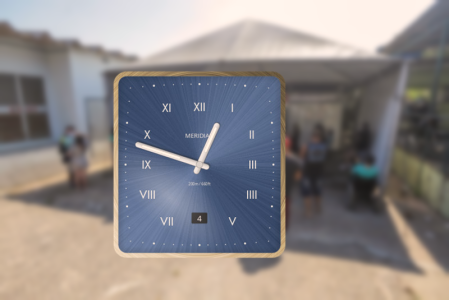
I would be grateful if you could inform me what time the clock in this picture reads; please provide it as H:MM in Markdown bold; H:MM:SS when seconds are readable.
**12:48**
